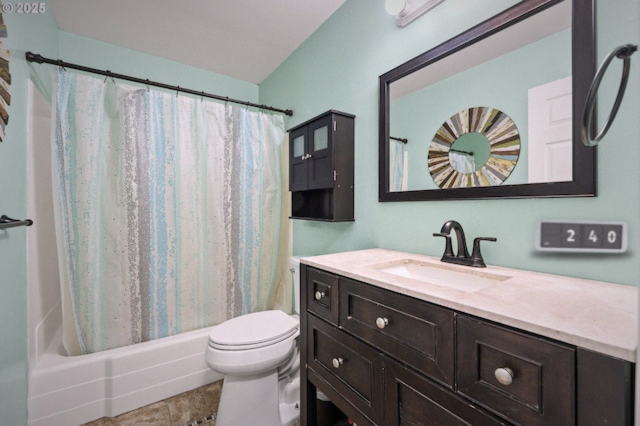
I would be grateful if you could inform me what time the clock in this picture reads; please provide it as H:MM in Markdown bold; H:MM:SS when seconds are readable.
**2:40**
